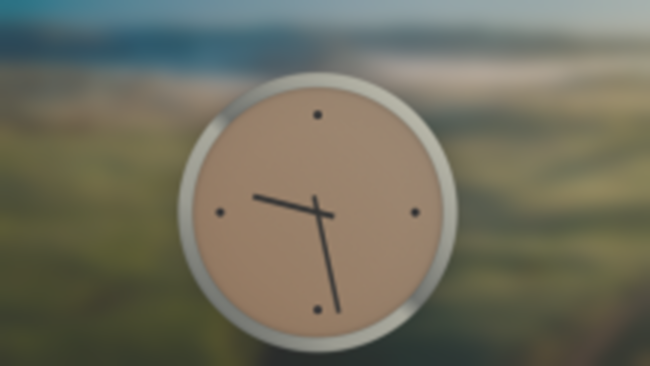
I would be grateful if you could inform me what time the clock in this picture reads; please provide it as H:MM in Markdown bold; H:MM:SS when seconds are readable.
**9:28**
